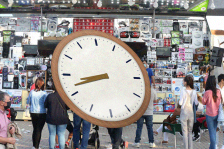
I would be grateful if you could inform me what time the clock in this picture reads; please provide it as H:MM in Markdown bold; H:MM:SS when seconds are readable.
**8:42**
